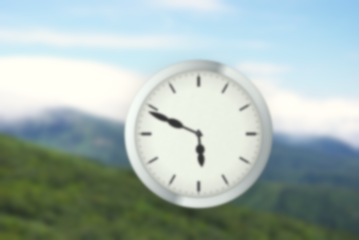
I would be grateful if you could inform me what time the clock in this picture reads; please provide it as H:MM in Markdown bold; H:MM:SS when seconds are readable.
**5:49**
